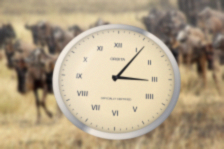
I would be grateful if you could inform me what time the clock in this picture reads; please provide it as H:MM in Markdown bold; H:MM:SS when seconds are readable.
**3:06**
